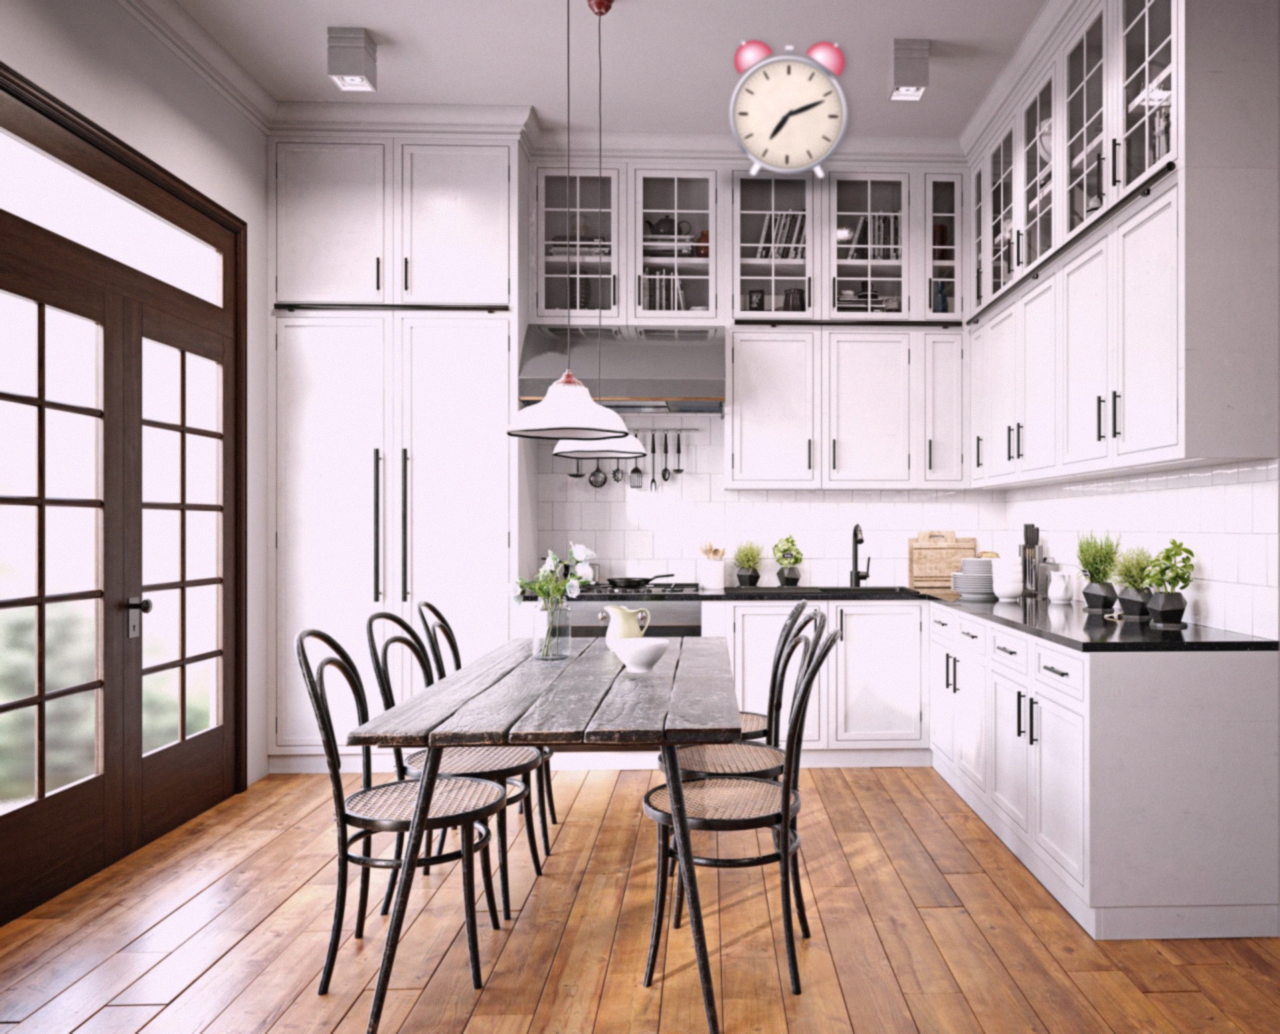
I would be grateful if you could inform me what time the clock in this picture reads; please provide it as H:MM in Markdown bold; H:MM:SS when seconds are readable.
**7:11**
